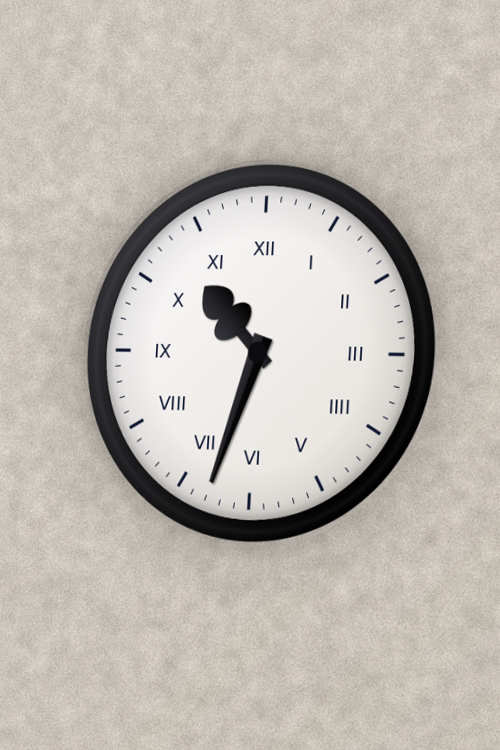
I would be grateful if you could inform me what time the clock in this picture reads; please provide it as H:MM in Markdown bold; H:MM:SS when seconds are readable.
**10:33**
